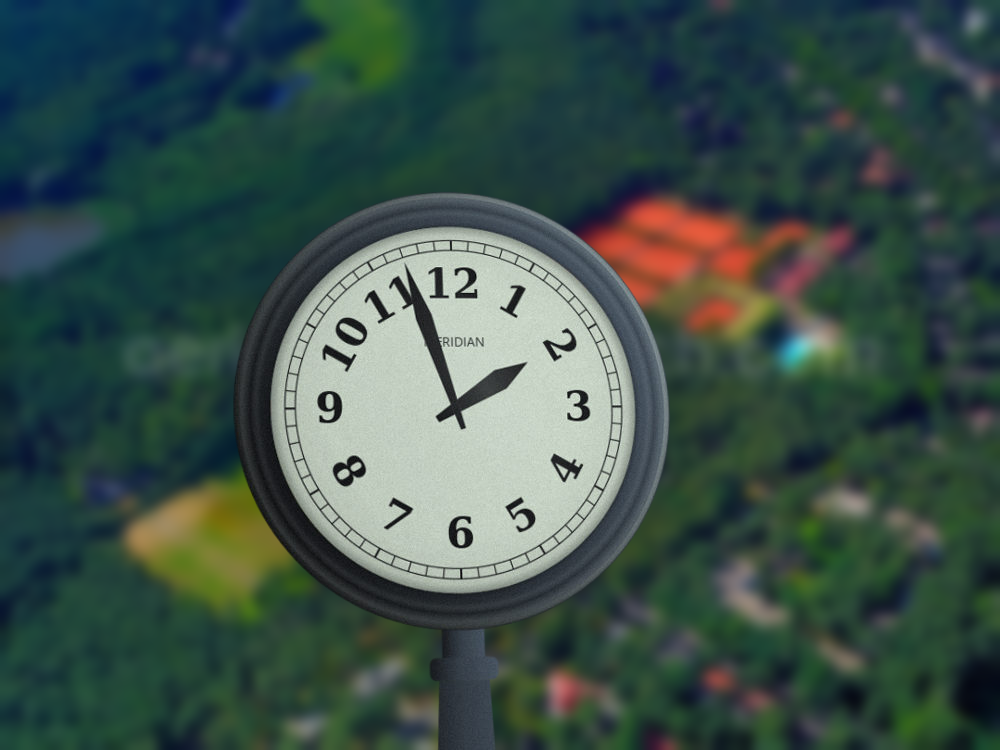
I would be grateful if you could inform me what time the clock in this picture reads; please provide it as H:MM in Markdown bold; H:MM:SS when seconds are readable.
**1:57**
